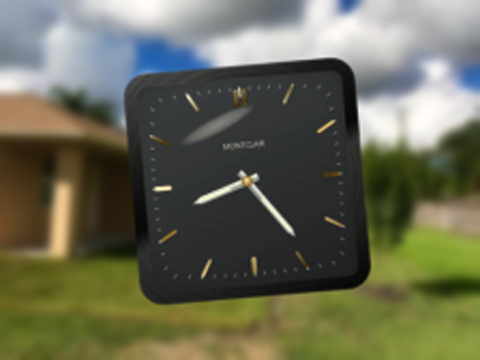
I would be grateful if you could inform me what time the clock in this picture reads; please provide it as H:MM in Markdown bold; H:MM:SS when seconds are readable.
**8:24**
